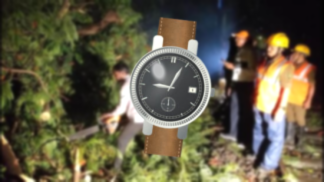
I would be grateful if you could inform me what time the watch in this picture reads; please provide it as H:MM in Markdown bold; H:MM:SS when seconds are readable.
**9:04**
